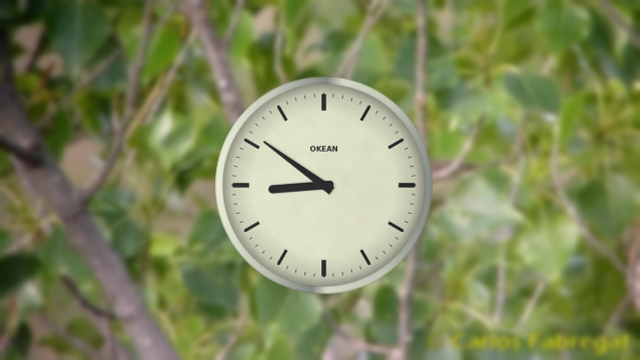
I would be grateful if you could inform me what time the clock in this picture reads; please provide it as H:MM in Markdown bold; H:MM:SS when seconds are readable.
**8:51**
